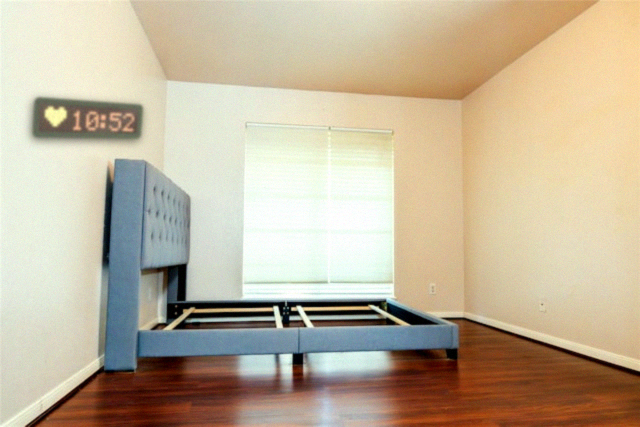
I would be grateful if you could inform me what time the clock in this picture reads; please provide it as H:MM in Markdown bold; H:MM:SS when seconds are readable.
**10:52**
